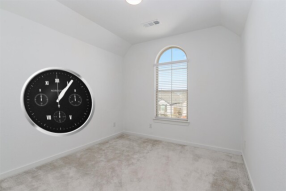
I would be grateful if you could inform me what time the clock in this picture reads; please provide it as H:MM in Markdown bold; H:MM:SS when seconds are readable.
**1:06**
